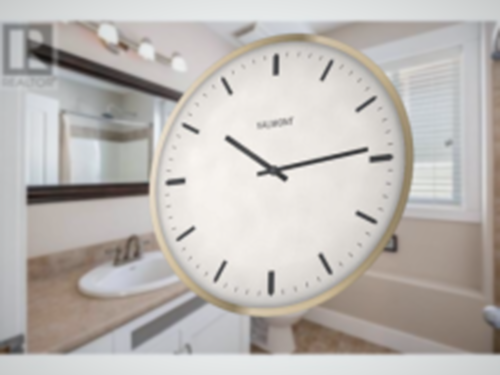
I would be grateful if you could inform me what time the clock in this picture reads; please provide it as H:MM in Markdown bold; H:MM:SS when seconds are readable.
**10:14**
